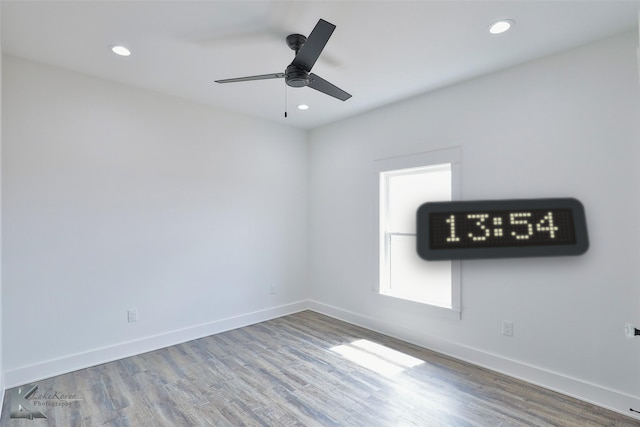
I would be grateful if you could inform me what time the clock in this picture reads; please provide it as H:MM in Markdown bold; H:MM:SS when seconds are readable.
**13:54**
